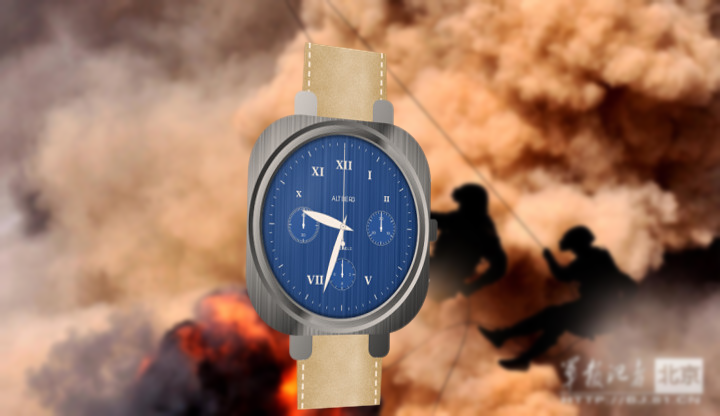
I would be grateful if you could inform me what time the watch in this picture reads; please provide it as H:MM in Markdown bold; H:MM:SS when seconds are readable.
**9:33**
